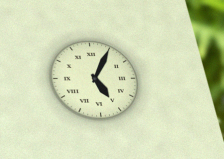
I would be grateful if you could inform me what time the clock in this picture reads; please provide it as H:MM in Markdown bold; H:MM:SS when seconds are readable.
**5:05**
